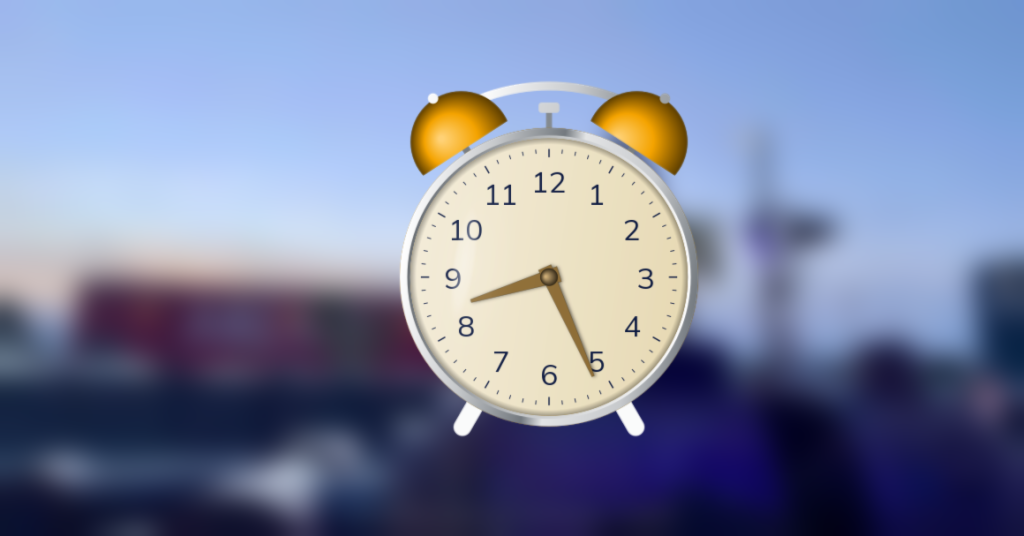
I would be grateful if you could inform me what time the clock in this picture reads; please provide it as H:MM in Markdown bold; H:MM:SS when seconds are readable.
**8:26**
